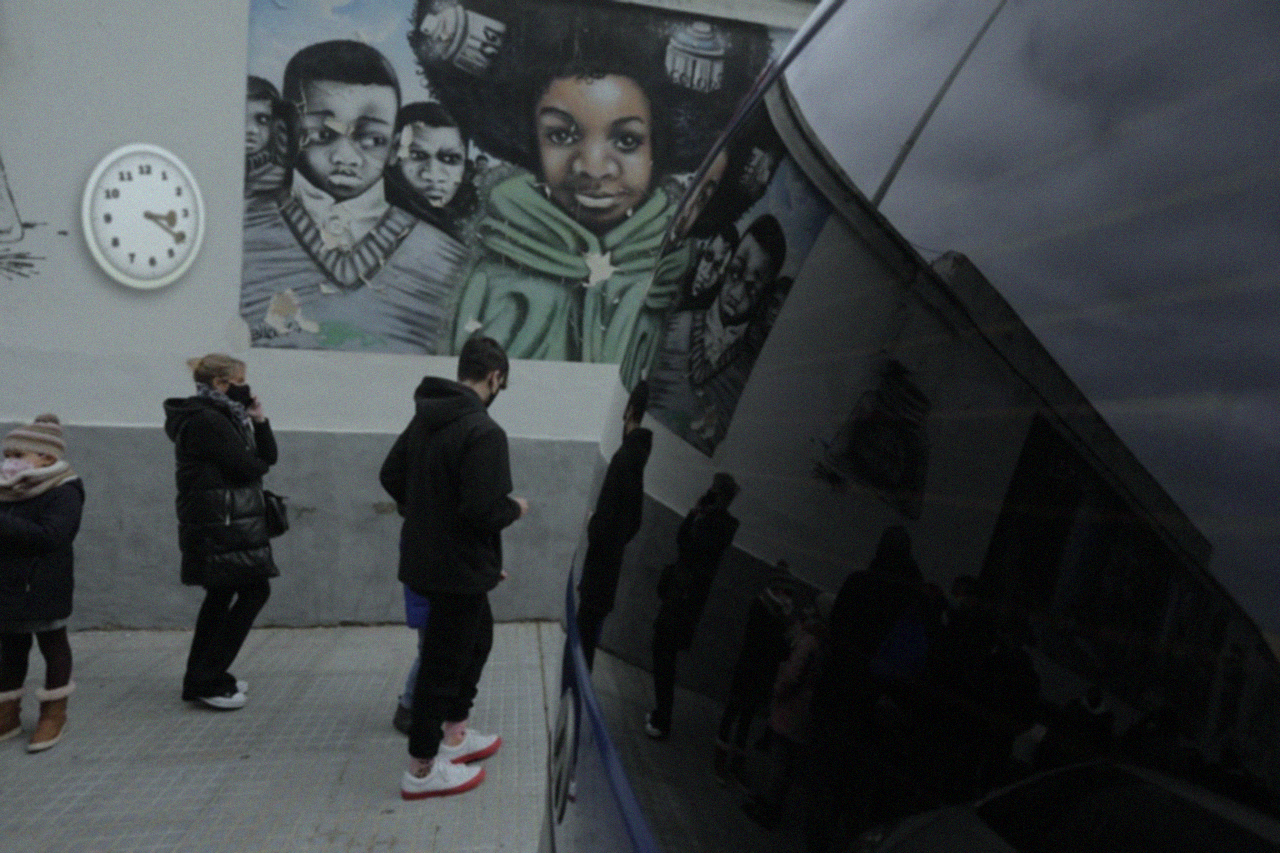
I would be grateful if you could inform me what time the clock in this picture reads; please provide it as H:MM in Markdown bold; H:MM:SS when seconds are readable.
**3:21**
